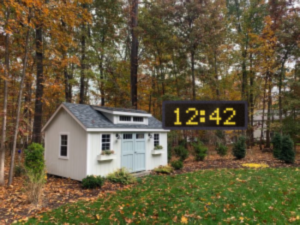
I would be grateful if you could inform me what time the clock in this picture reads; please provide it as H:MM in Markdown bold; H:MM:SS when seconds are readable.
**12:42**
